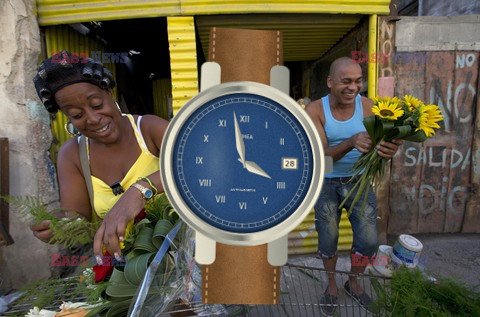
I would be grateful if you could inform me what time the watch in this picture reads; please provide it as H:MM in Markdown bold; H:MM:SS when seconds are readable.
**3:58**
